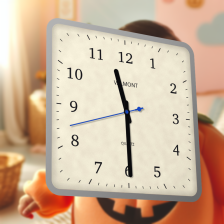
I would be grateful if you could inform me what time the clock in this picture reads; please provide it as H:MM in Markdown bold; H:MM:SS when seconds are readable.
**11:29:42**
